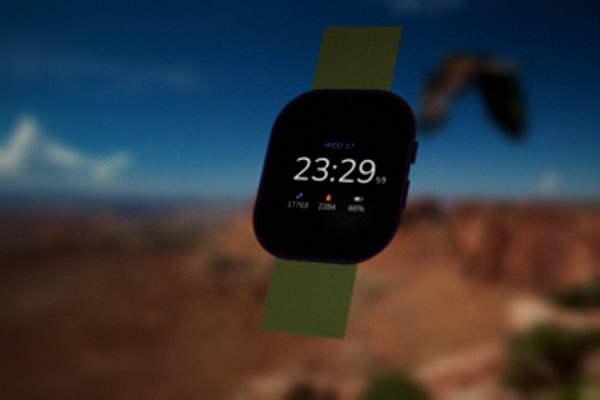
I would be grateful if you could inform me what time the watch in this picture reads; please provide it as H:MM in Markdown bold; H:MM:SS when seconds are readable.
**23:29**
